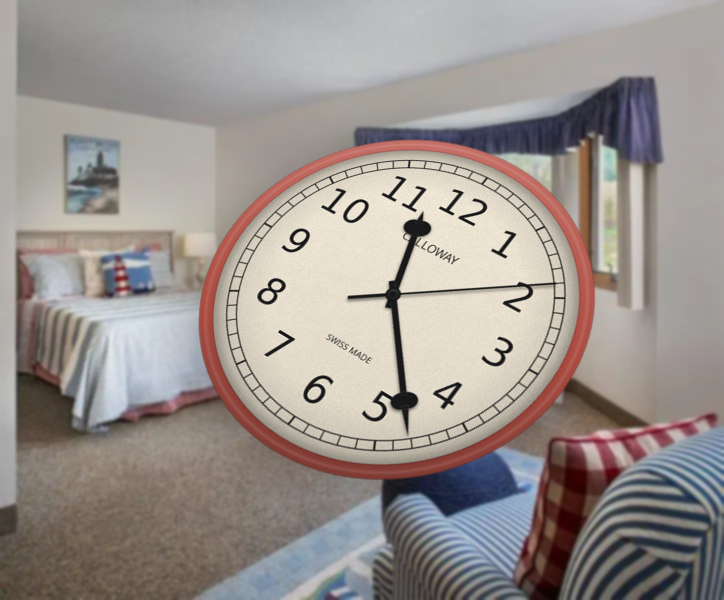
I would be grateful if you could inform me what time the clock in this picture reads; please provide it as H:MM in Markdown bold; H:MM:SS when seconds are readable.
**11:23:09**
